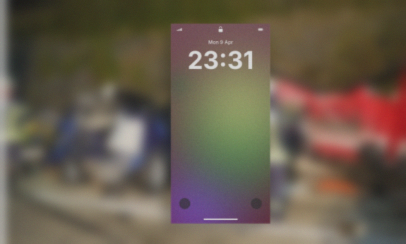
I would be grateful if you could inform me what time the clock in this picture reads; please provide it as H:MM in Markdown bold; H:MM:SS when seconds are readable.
**23:31**
